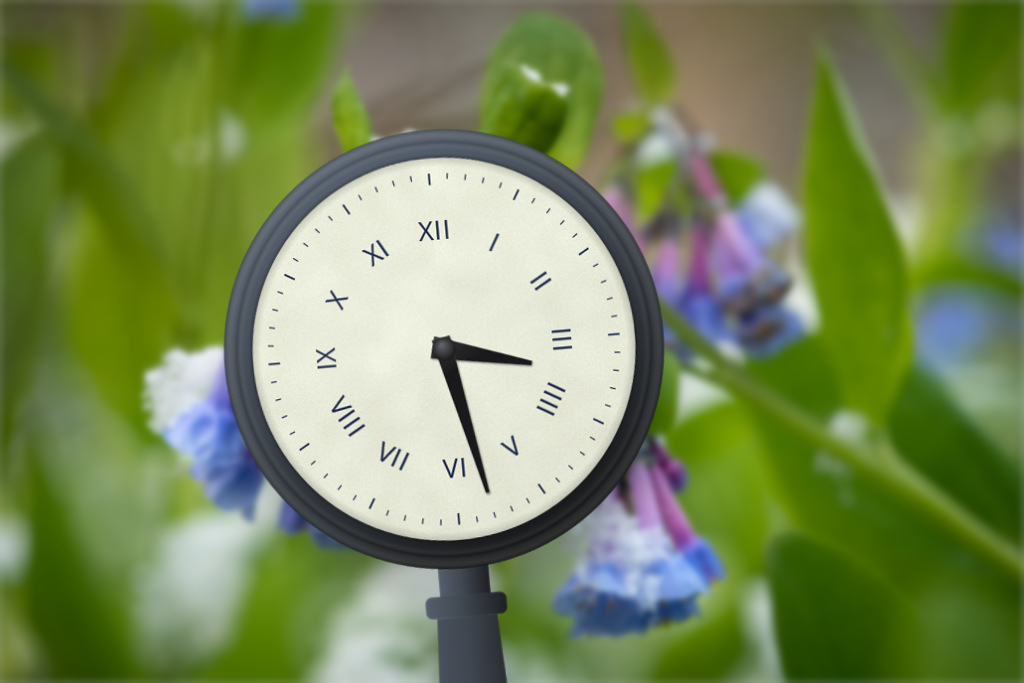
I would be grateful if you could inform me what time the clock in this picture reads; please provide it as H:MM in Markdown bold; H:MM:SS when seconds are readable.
**3:28**
